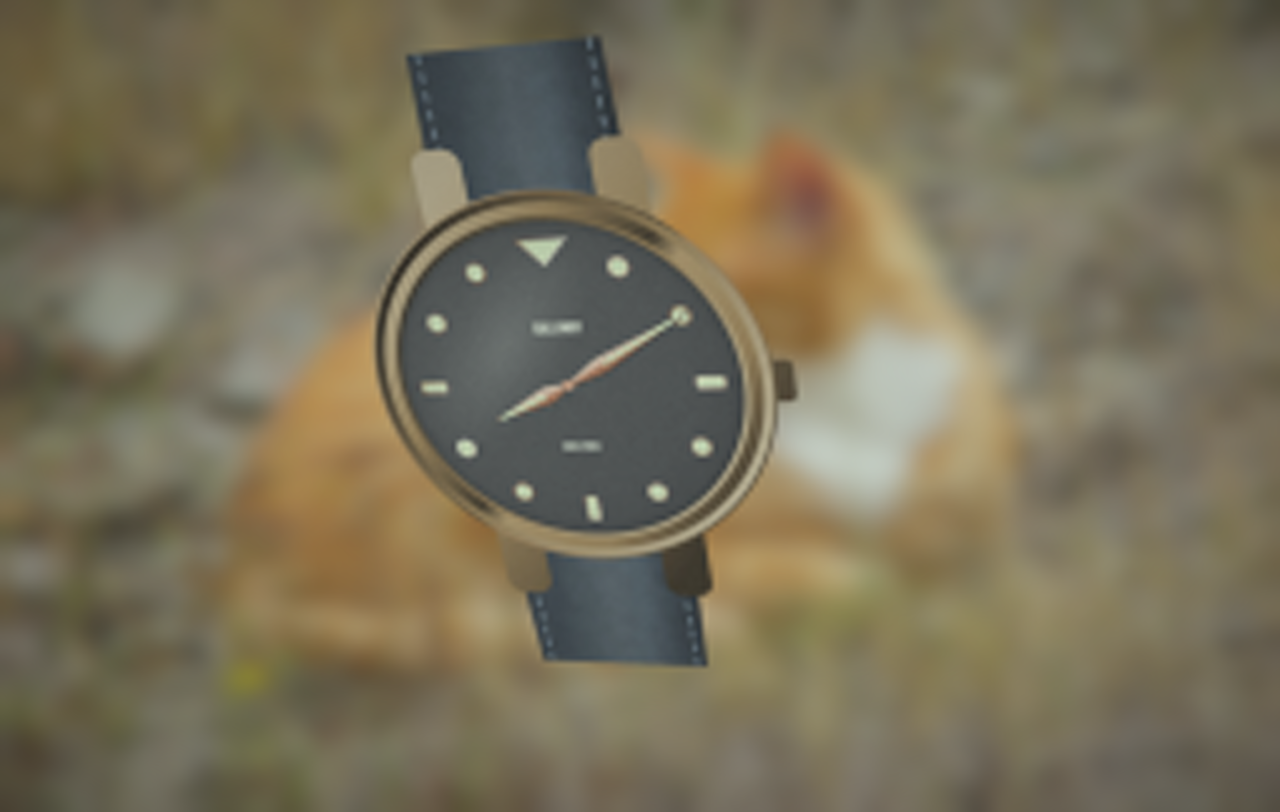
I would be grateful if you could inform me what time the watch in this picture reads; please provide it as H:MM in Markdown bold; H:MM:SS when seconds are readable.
**8:10**
